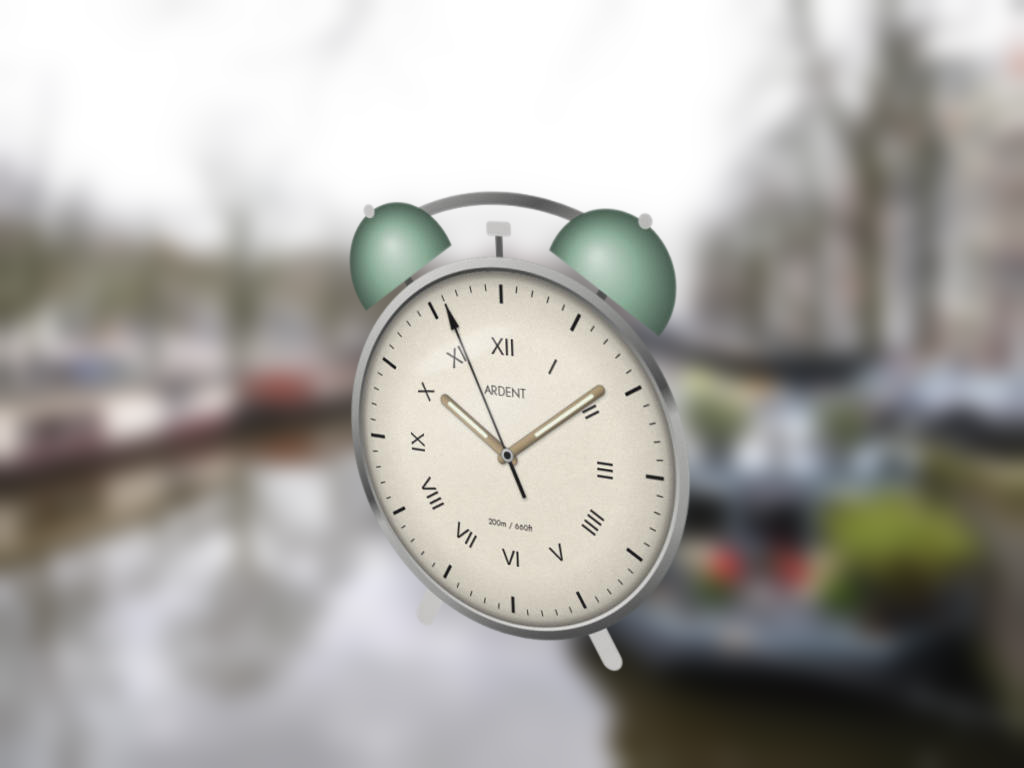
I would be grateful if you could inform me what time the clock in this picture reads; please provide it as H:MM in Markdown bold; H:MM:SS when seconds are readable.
**10:08:56**
